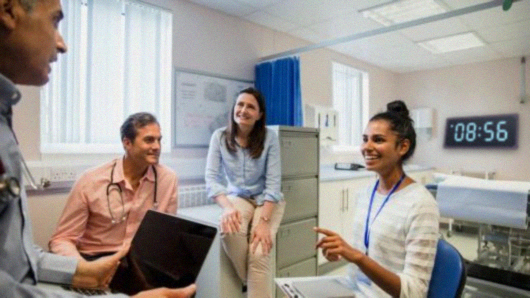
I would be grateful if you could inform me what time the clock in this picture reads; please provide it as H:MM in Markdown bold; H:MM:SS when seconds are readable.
**8:56**
